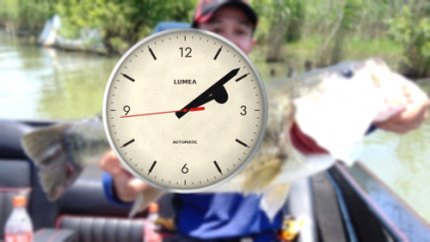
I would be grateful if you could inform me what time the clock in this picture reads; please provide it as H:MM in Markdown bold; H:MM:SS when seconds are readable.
**2:08:44**
